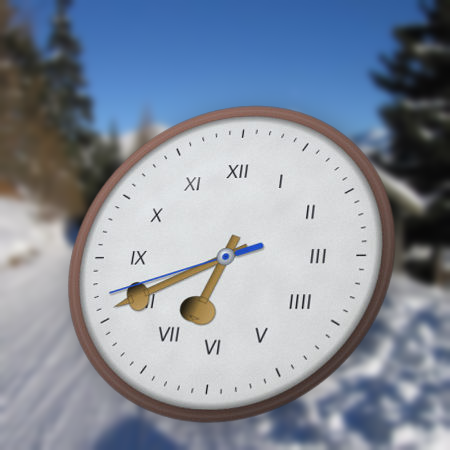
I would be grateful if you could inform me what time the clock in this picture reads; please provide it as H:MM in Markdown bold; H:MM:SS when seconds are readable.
**6:40:42**
